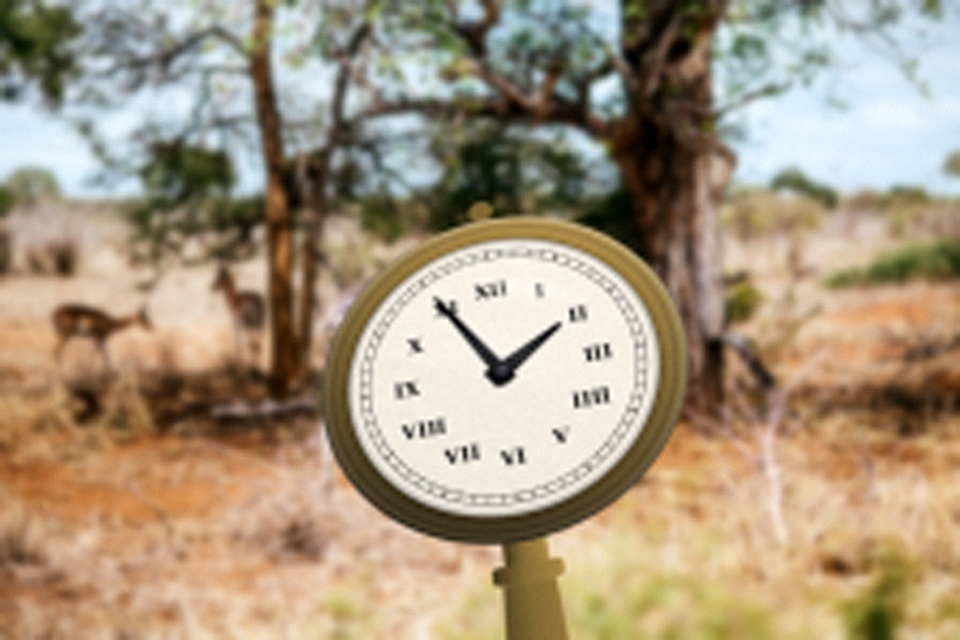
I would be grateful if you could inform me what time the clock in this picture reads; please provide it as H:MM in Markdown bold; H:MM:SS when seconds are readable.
**1:55**
